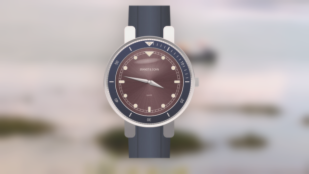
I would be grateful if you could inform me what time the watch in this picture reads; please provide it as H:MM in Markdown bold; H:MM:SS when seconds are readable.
**3:47**
